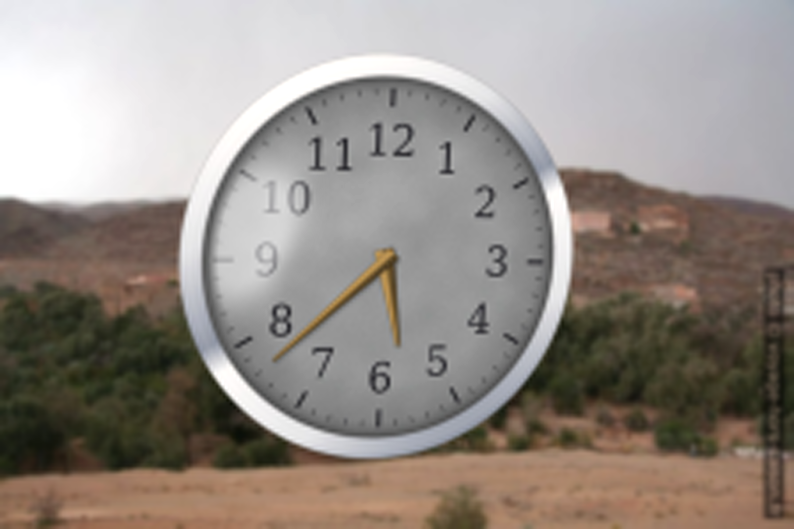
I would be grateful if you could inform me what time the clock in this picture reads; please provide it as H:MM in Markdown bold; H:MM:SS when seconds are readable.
**5:38**
